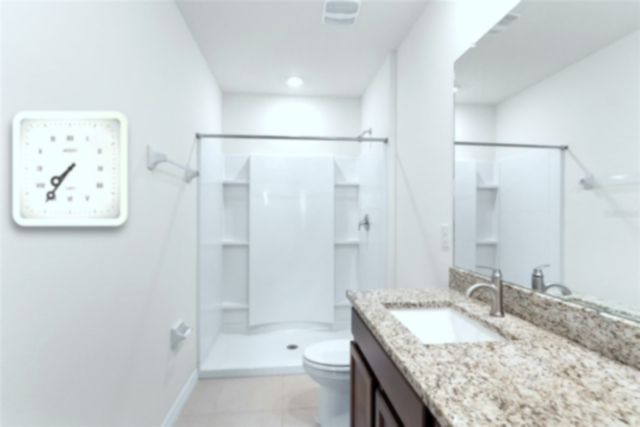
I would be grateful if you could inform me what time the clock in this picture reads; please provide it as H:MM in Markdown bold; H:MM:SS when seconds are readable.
**7:36**
